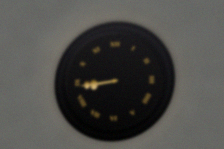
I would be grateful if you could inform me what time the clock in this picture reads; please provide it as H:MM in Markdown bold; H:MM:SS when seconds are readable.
**8:44**
